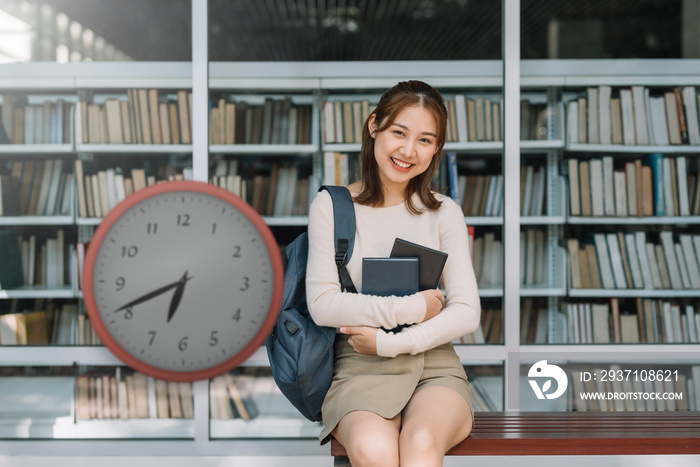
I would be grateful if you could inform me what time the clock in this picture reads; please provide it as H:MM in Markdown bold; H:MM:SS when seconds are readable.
**6:41**
